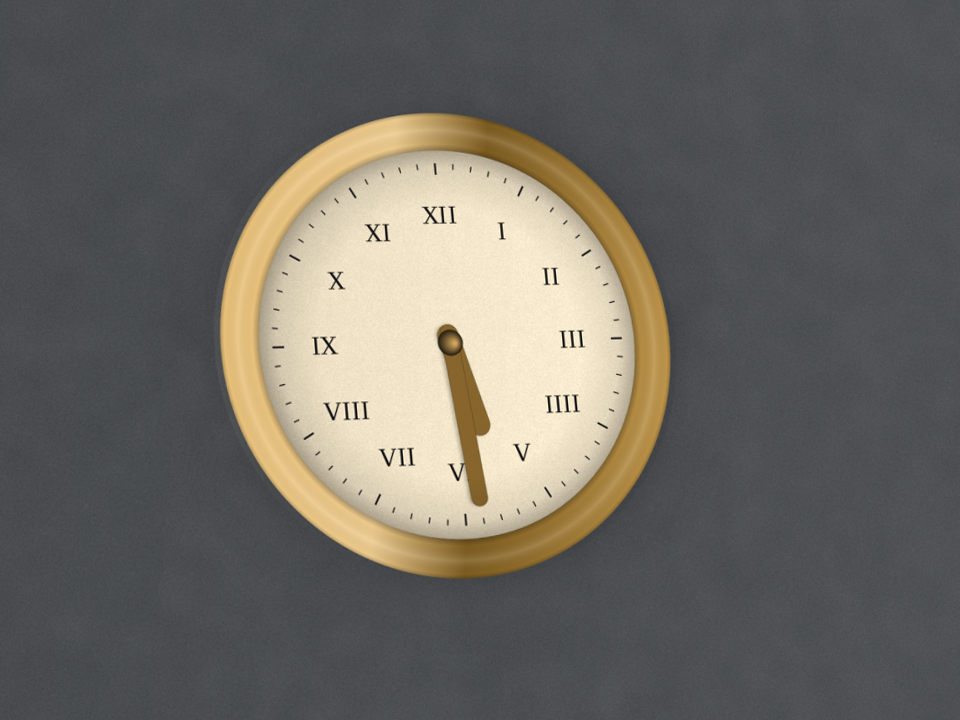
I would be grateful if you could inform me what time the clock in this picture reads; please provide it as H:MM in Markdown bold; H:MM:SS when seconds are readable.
**5:29**
